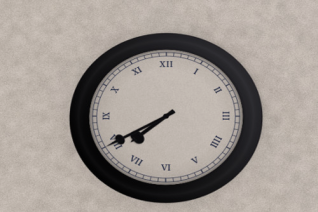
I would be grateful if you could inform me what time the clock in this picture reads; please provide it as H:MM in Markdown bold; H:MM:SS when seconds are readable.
**7:40**
